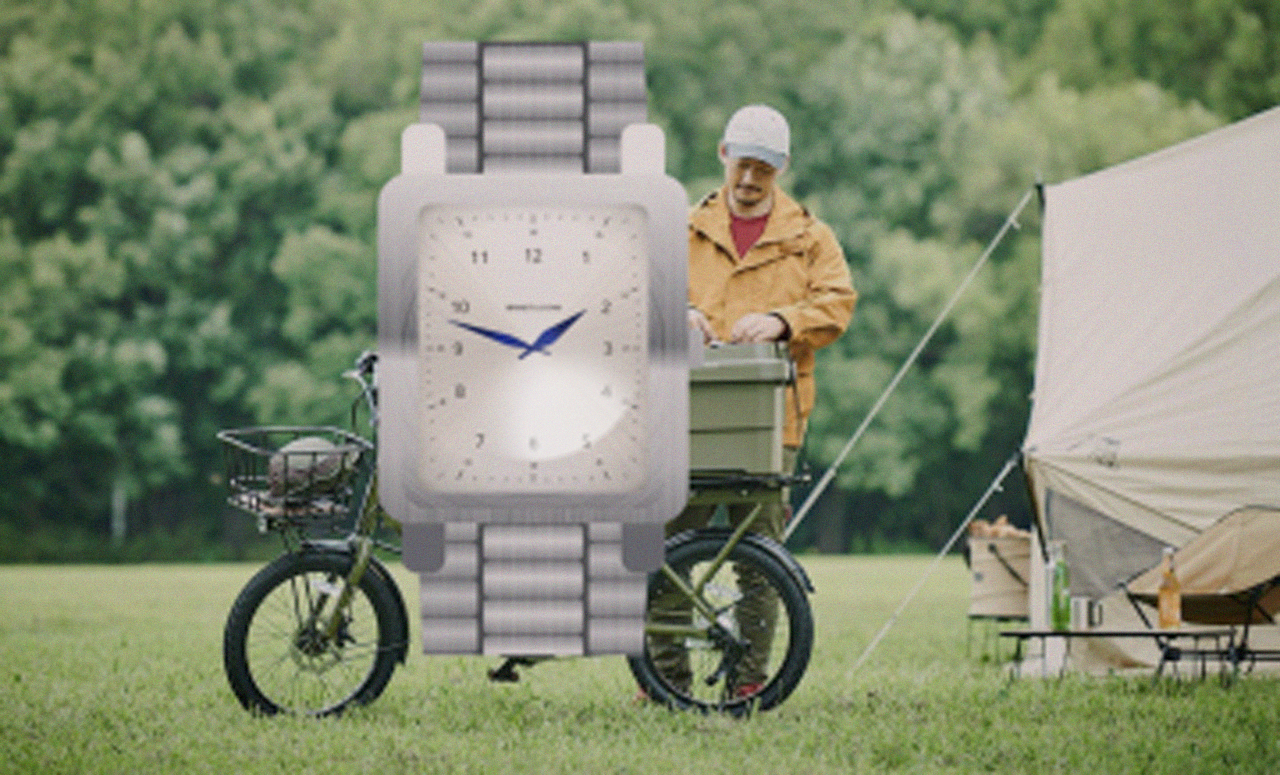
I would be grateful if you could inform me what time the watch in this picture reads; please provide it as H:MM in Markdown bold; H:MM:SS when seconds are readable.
**1:48**
